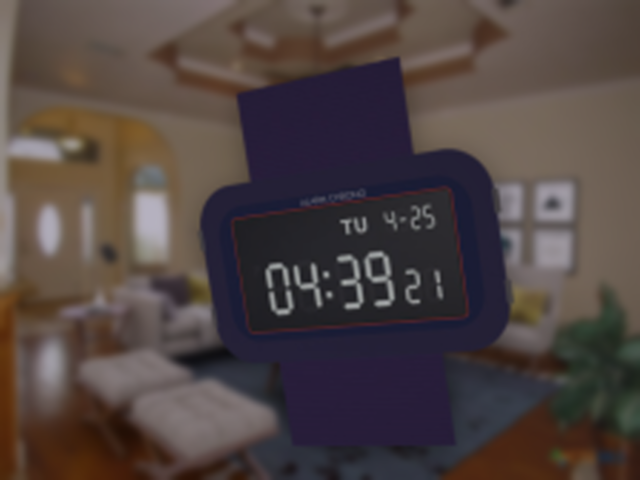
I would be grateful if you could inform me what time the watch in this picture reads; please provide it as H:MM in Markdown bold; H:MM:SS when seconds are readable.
**4:39:21**
